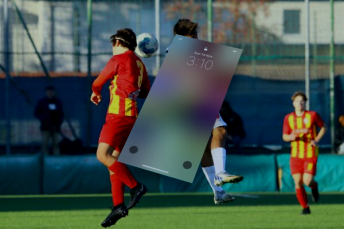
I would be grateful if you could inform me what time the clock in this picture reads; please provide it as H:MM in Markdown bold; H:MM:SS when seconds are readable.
**3:10**
